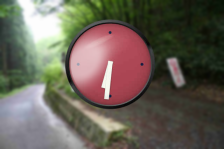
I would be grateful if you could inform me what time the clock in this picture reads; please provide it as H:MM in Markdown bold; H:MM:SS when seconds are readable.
**6:31**
